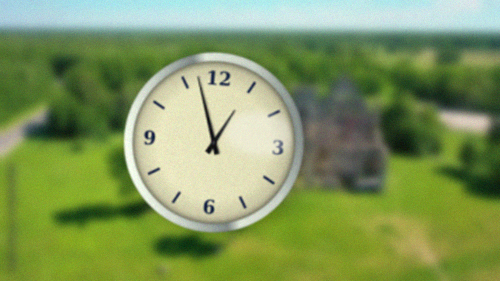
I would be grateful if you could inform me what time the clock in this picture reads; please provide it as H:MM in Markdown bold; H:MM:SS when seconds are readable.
**12:57**
